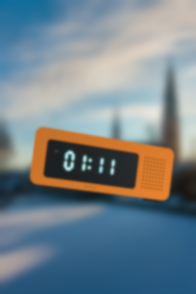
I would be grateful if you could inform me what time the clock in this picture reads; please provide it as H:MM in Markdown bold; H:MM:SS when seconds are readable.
**1:11**
